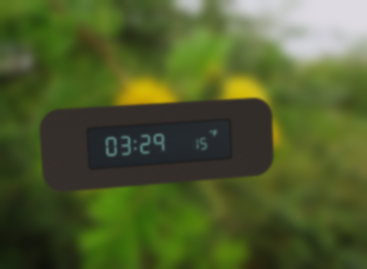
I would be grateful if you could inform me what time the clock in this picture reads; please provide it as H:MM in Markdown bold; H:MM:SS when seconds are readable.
**3:29**
